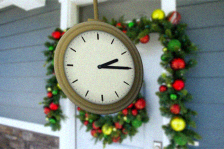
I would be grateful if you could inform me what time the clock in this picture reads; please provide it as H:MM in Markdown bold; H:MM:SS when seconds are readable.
**2:15**
